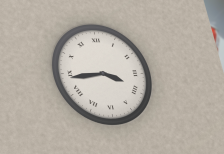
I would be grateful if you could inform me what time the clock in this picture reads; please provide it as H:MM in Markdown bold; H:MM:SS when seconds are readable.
**3:44**
